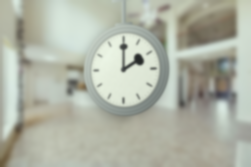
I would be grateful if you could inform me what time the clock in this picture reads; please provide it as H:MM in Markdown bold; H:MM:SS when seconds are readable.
**2:00**
